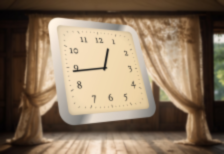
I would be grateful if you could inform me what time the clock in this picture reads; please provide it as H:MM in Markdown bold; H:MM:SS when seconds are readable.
**12:44**
